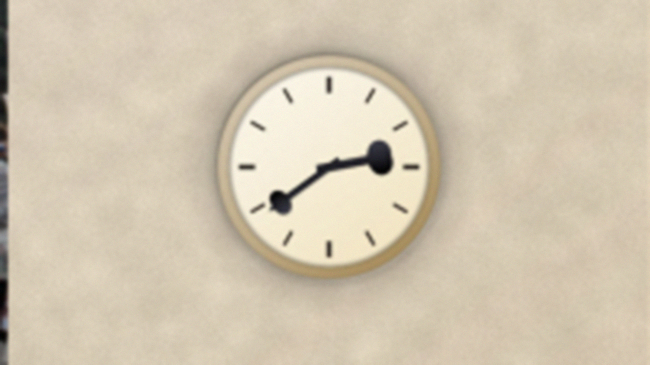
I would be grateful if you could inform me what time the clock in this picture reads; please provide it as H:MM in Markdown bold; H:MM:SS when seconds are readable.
**2:39**
